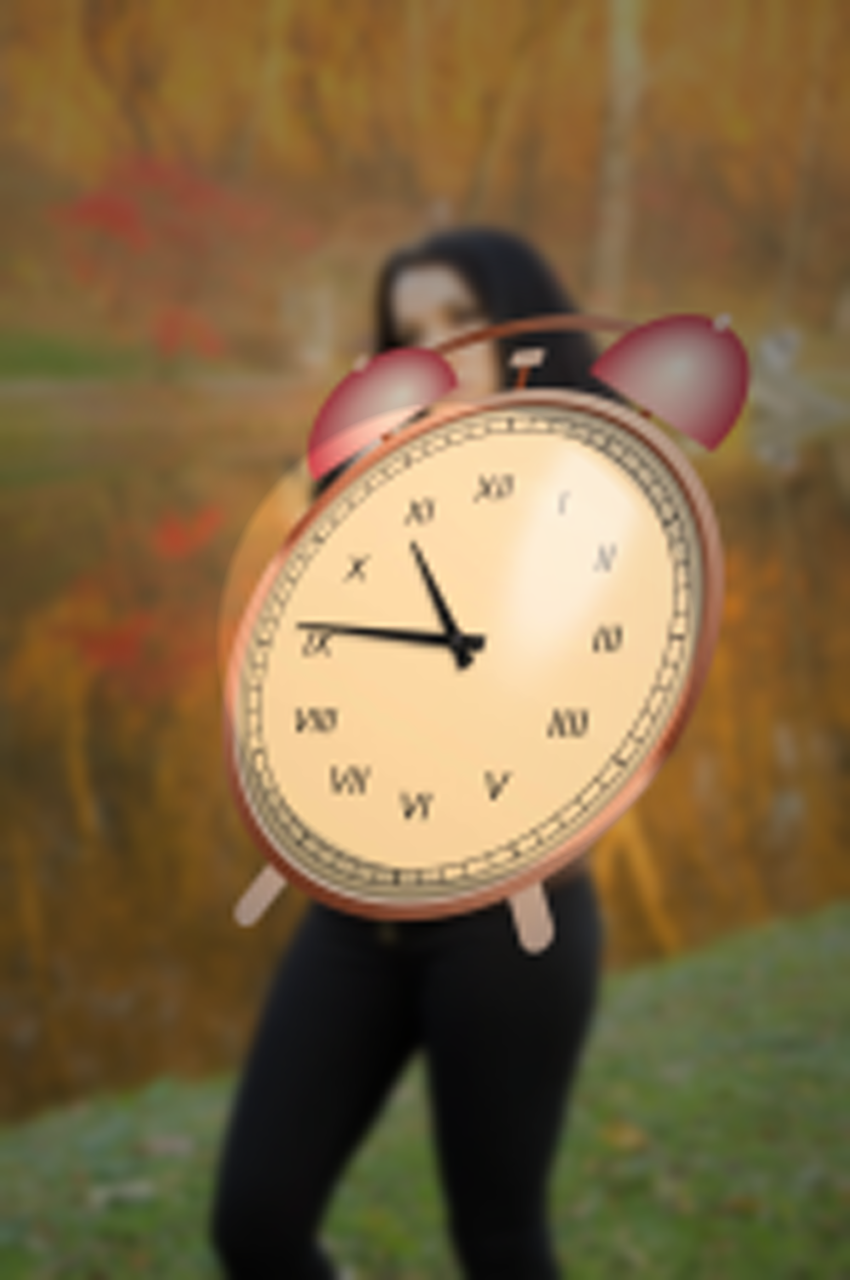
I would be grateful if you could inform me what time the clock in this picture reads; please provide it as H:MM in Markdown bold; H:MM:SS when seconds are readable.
**10:46**
